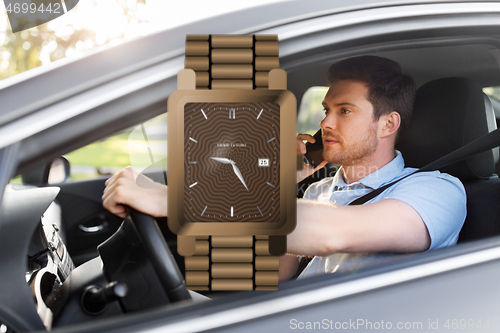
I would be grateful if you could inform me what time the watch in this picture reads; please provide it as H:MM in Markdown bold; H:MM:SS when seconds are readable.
**9:25**
